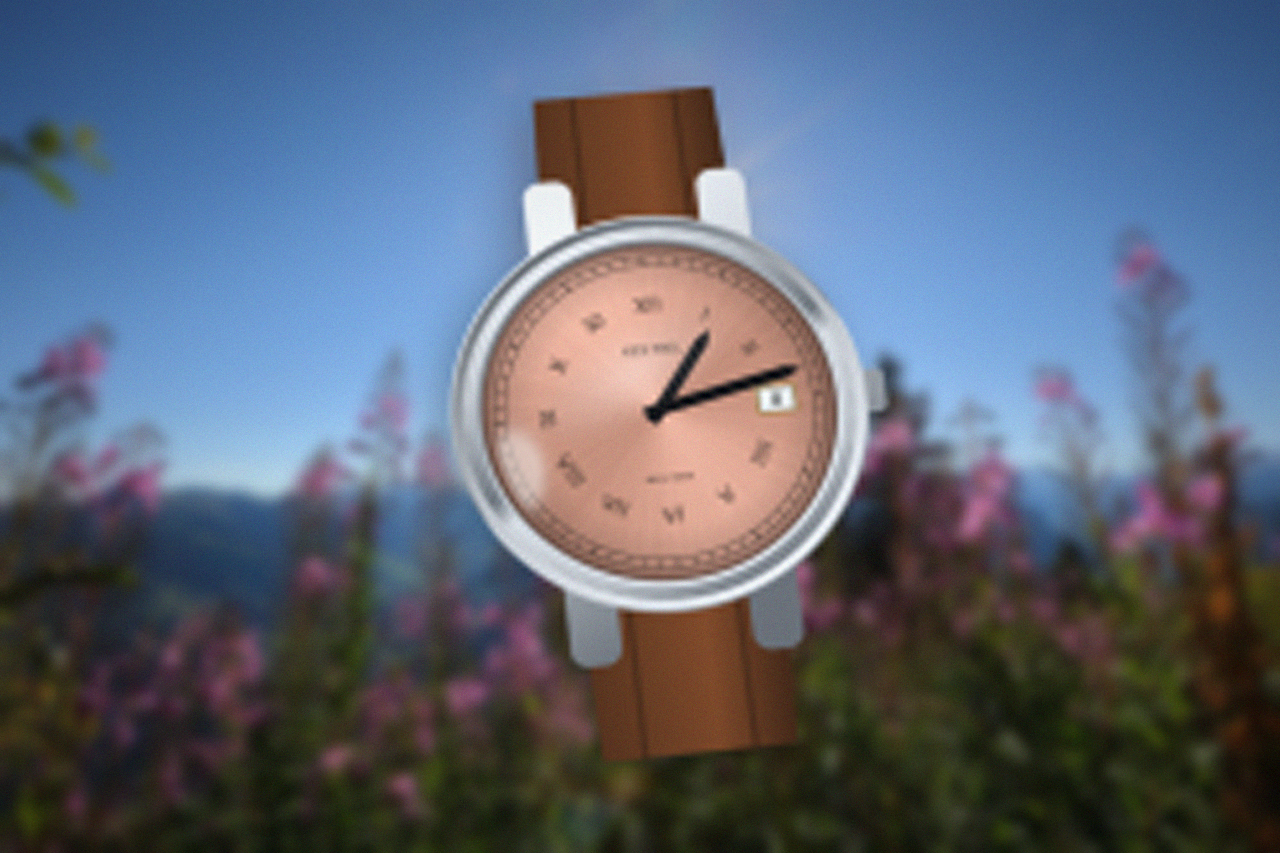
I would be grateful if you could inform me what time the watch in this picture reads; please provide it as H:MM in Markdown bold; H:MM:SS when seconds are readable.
**1:13**
